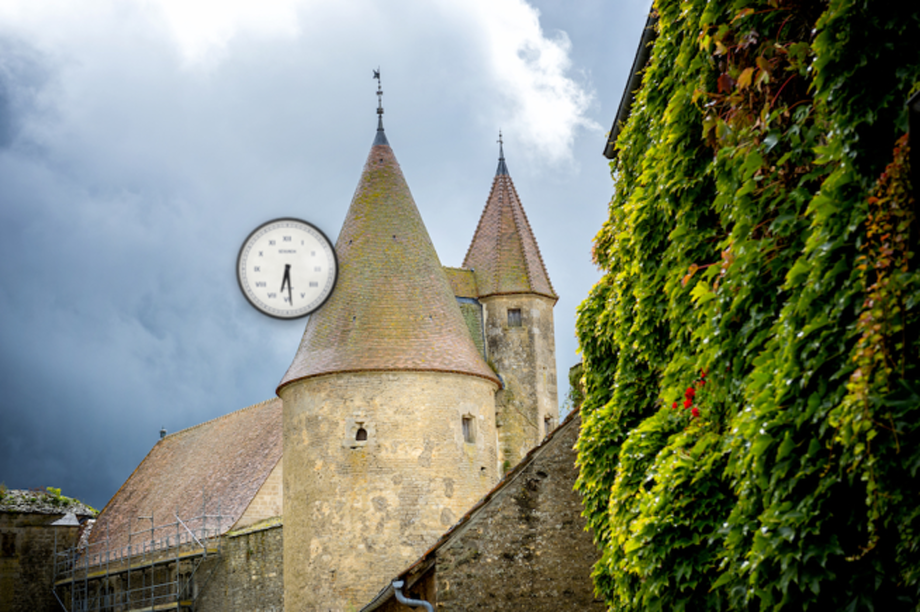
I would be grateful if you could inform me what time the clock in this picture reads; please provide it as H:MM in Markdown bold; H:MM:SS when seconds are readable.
**6:29**
